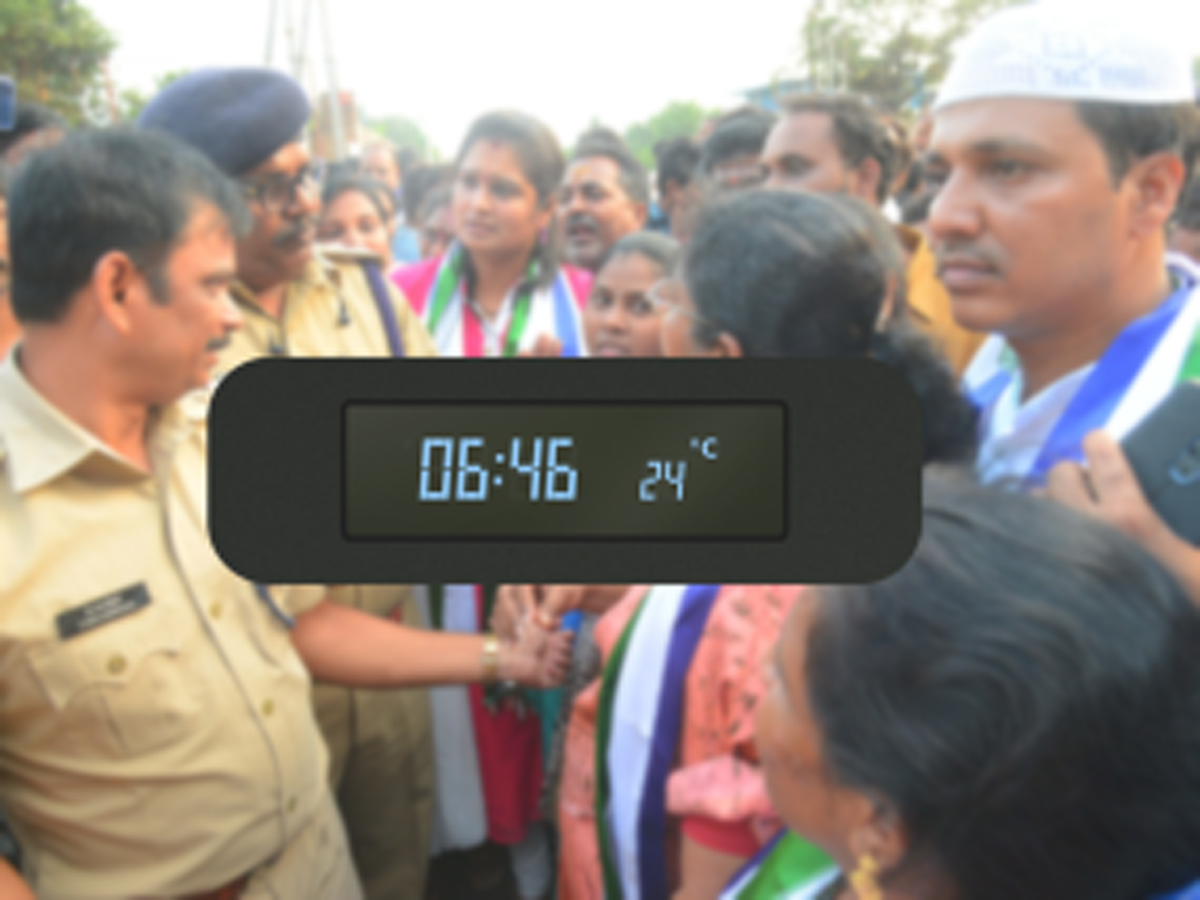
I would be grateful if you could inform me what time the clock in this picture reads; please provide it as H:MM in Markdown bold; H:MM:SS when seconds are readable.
**6:46**
